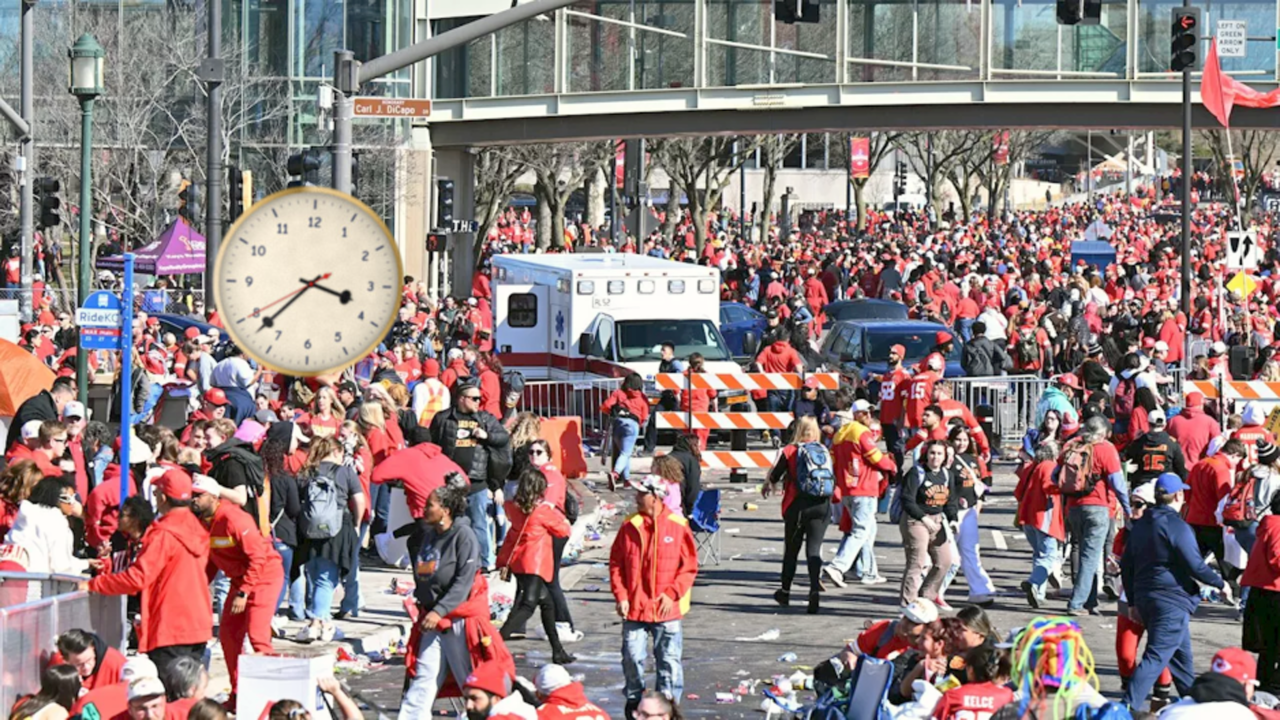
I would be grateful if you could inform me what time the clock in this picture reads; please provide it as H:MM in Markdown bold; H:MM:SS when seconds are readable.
**3:37:40**
